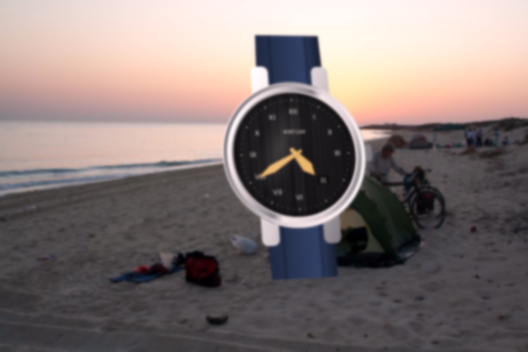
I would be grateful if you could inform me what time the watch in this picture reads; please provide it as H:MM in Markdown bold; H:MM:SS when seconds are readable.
**4:40**
